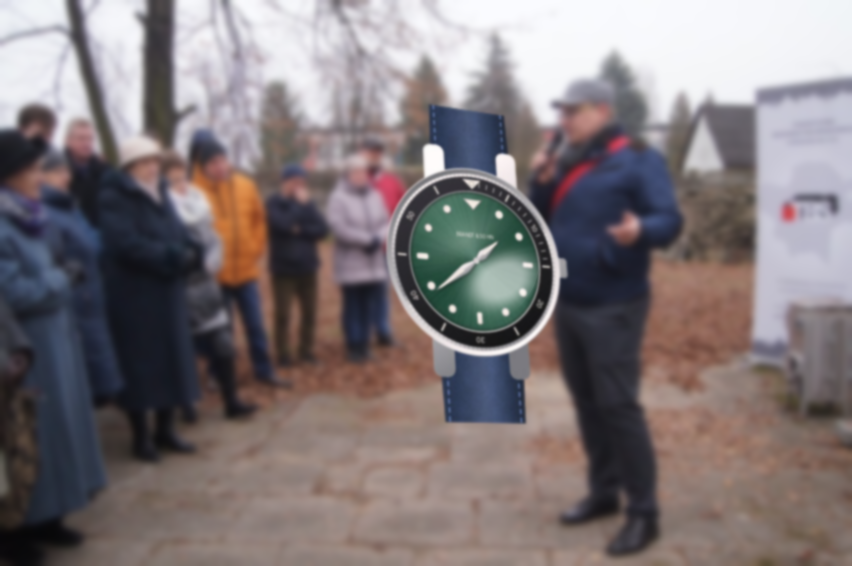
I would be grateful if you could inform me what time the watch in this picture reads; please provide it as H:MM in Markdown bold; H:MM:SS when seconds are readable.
**1:39**
